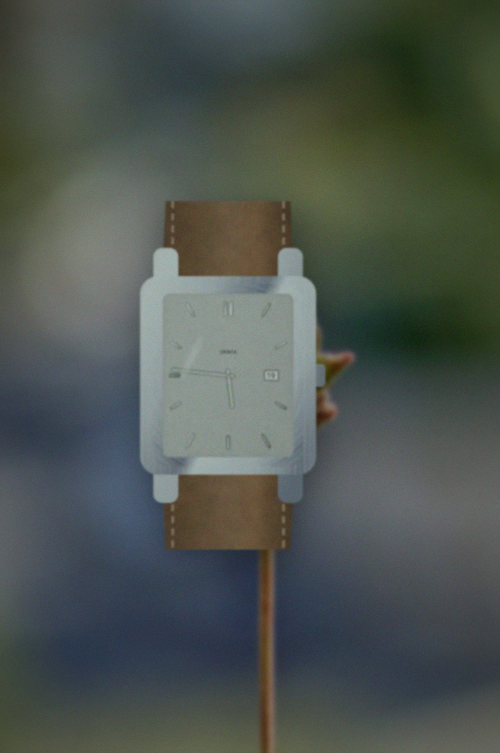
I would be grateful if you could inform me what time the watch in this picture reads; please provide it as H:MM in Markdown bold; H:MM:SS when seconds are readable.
**5:46**
